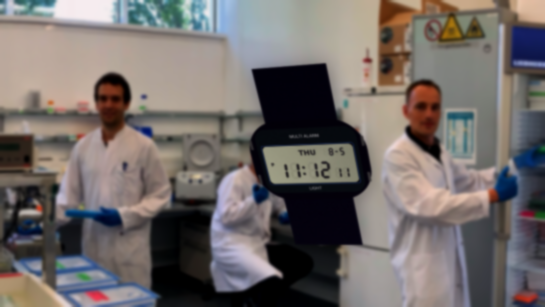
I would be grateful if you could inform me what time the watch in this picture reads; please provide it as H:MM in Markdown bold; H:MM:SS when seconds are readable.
**11:12:11**
